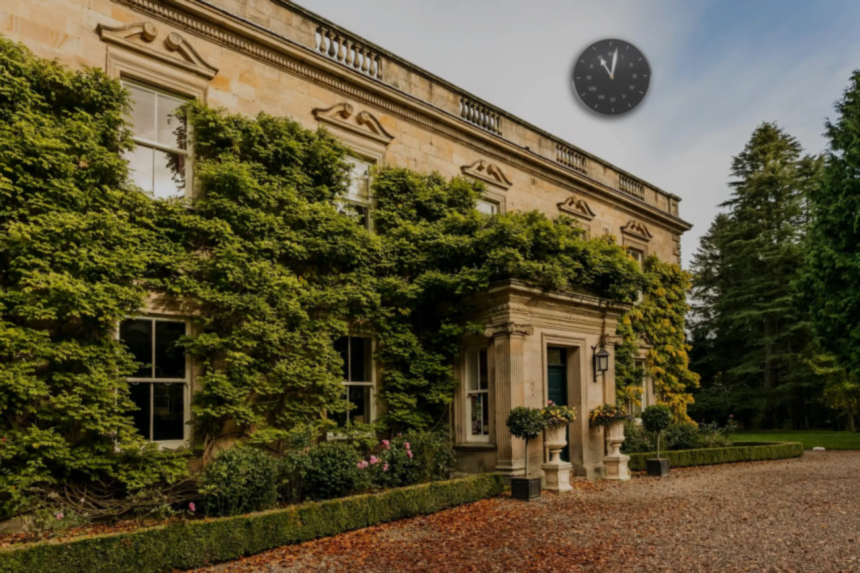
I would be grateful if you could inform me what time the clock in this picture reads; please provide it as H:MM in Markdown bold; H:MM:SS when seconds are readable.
**11:02**
